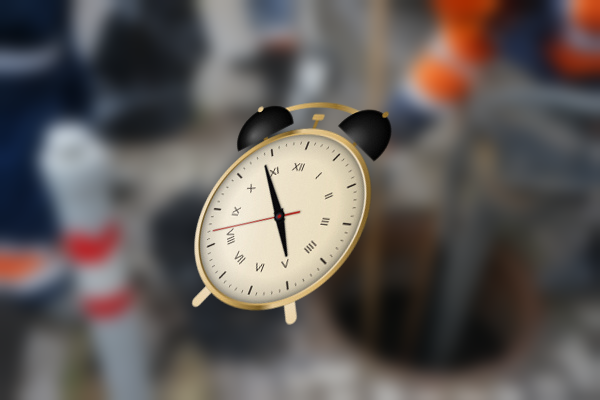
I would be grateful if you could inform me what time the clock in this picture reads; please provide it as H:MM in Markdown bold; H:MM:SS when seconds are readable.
**4:53:42**
